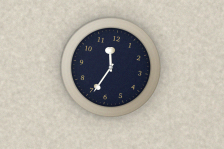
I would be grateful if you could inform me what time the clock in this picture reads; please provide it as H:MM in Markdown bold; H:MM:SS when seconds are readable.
**11:34**
